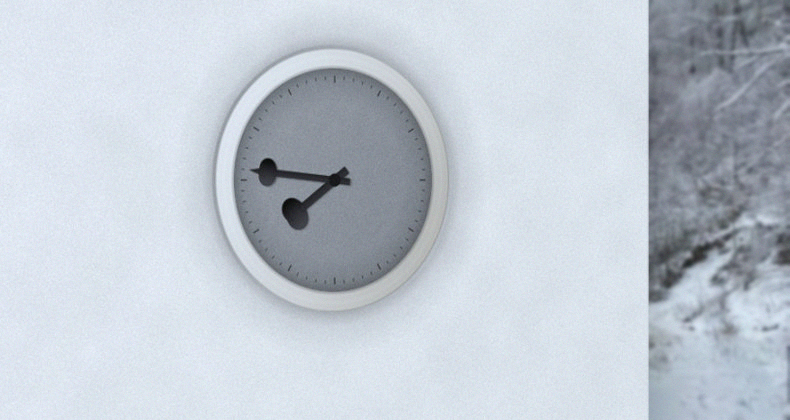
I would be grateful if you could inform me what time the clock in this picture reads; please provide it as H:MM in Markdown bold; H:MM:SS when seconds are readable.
**7:46**
